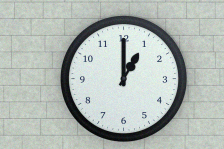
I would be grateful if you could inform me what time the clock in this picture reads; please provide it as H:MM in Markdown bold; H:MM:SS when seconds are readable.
**1:00**
